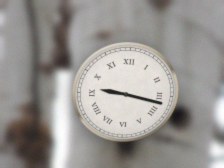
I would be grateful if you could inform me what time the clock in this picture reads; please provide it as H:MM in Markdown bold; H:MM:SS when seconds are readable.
**9:17**
